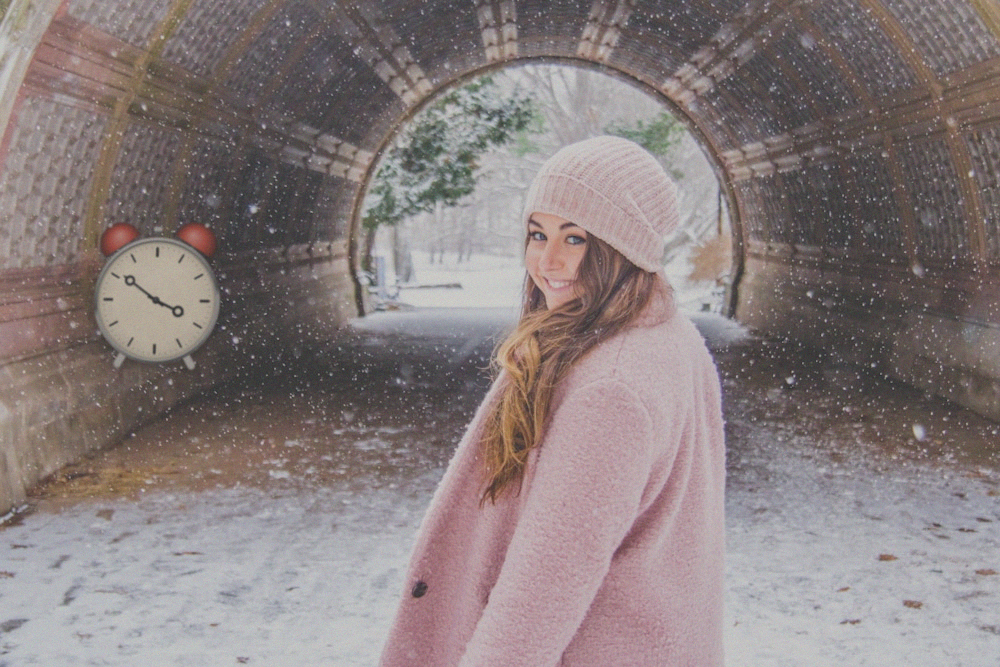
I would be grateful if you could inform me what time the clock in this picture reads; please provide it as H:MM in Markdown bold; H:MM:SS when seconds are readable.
**3:51**
